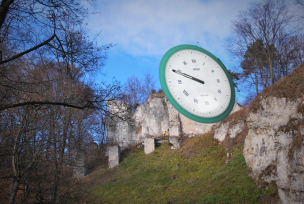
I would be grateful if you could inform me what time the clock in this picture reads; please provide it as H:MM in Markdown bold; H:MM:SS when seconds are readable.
**9:49**
